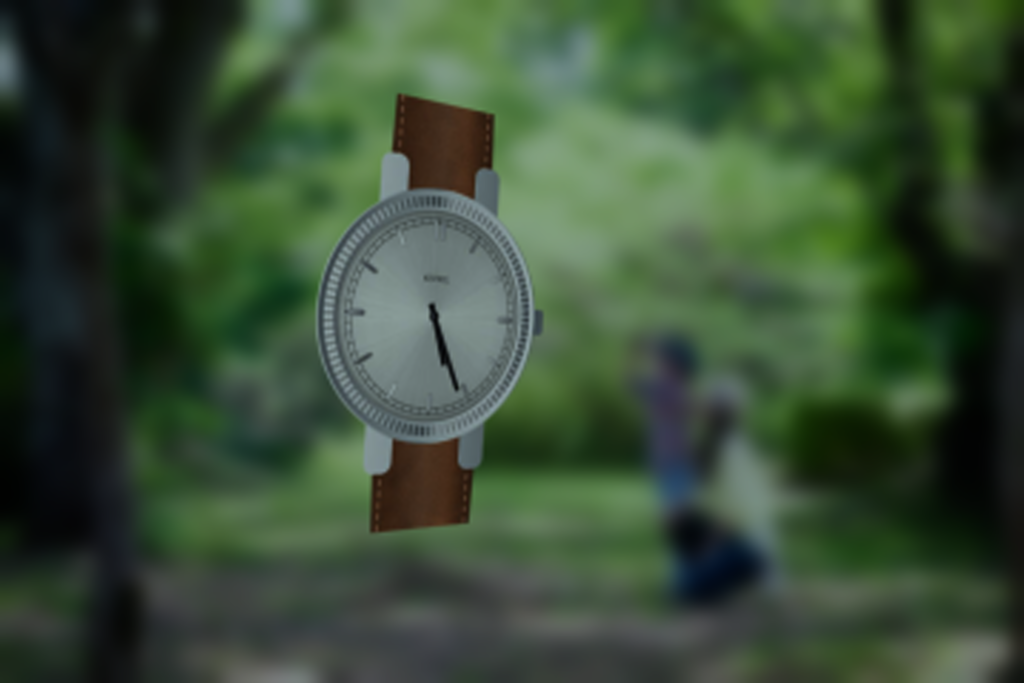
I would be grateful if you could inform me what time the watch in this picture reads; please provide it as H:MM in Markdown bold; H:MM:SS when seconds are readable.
**5:26**
